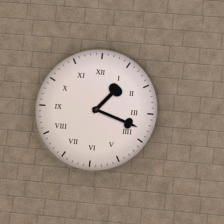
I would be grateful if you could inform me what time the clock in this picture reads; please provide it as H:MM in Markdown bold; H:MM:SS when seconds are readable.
**1:18**
